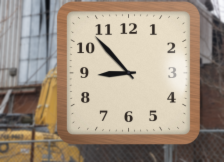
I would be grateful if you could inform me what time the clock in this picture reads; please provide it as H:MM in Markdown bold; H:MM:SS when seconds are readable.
**8:53**
